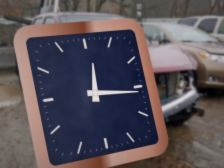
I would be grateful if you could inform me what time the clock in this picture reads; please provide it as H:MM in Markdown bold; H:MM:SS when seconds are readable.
**12:16**
